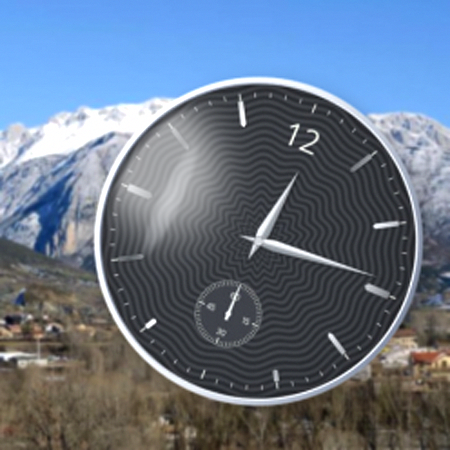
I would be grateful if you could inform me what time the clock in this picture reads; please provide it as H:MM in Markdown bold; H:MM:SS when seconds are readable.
**12:14**
